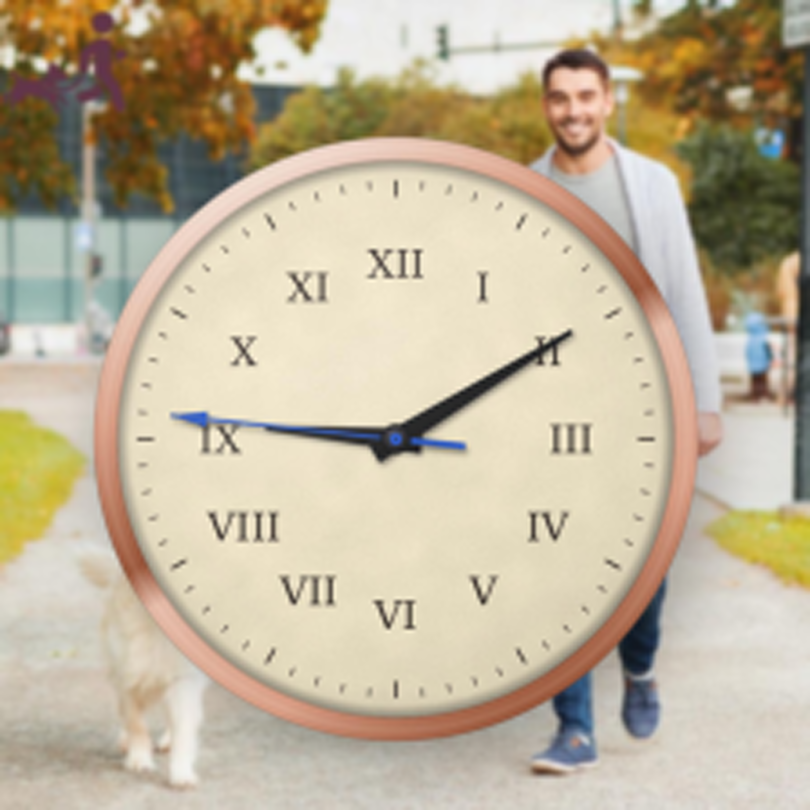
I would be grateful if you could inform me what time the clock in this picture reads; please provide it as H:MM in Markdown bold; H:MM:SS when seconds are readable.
**9:09:46**
